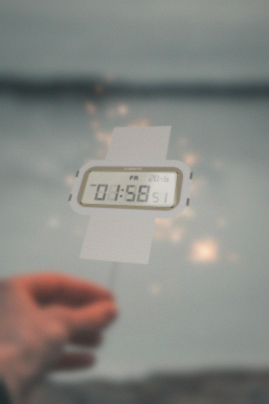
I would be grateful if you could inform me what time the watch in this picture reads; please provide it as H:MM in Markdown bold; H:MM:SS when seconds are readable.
**1:58:51**
